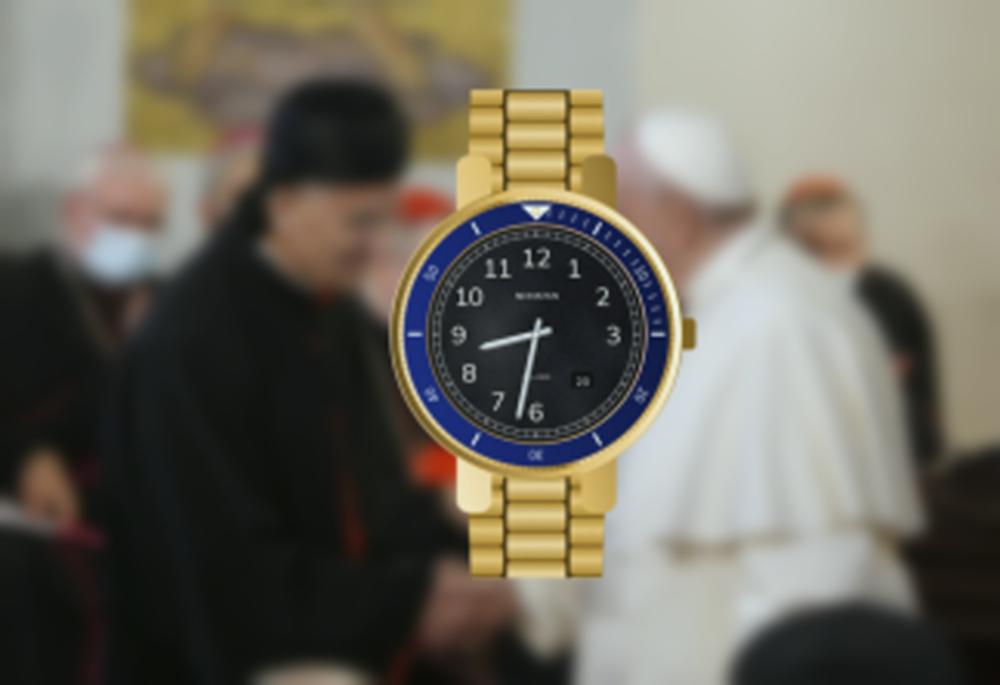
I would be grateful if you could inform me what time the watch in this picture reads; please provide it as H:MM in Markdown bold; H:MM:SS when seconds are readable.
**8:32**
